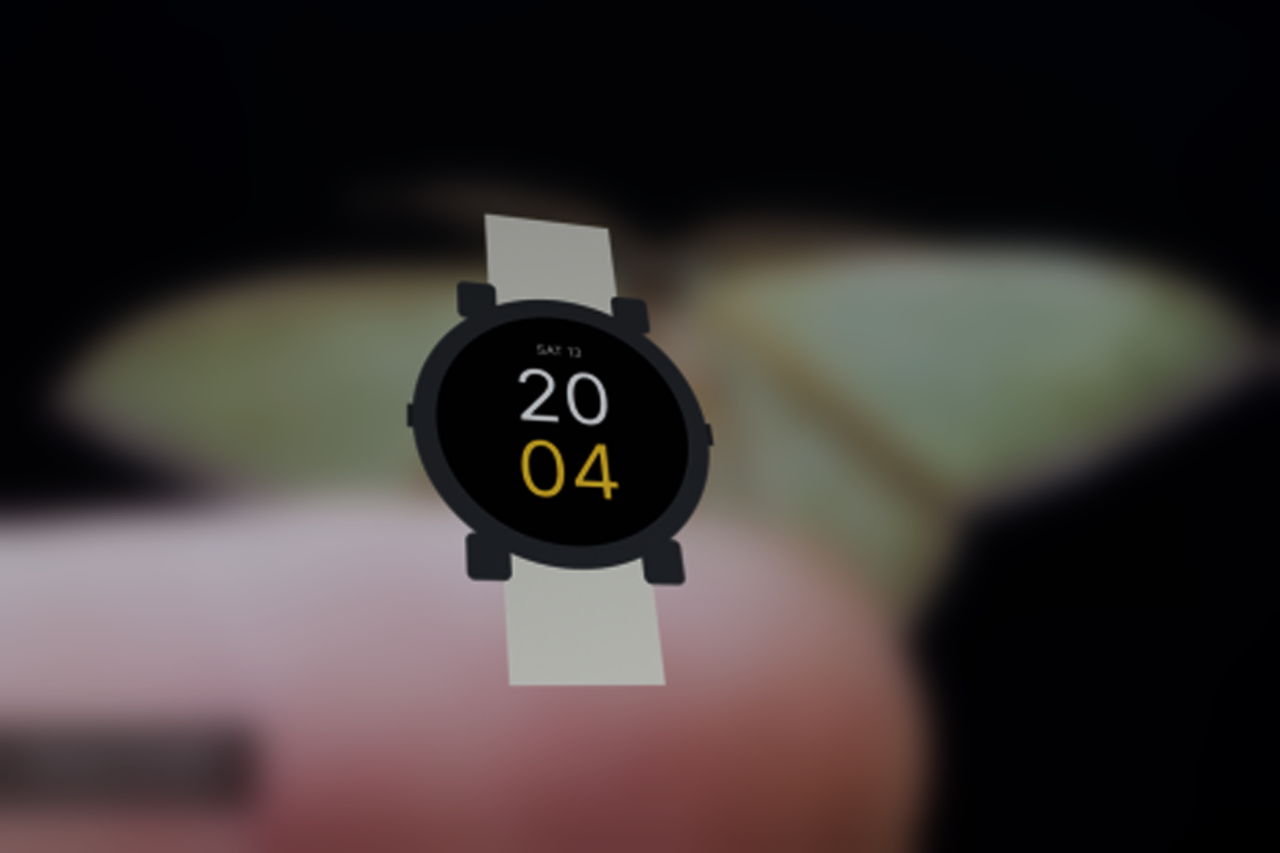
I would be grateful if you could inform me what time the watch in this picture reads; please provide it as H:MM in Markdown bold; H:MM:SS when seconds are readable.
**20:04**
